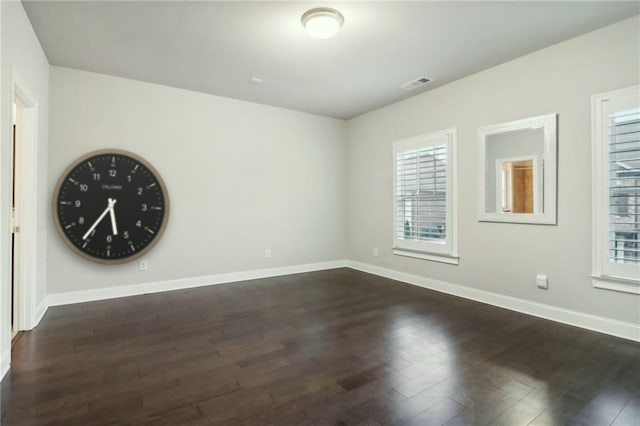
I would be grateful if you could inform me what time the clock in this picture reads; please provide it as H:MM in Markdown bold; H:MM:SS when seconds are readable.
**5:36**
